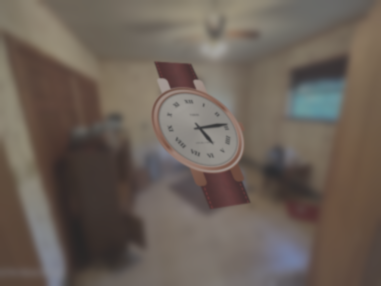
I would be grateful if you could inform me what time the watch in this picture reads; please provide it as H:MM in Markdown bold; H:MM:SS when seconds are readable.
**5:14**
